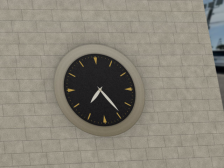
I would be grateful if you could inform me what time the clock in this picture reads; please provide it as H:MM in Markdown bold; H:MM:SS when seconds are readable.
**7:24**
